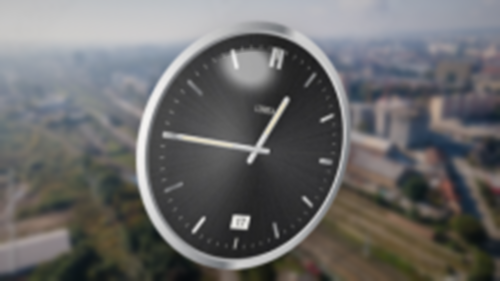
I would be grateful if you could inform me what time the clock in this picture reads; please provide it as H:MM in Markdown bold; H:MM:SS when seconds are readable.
**12:45**
